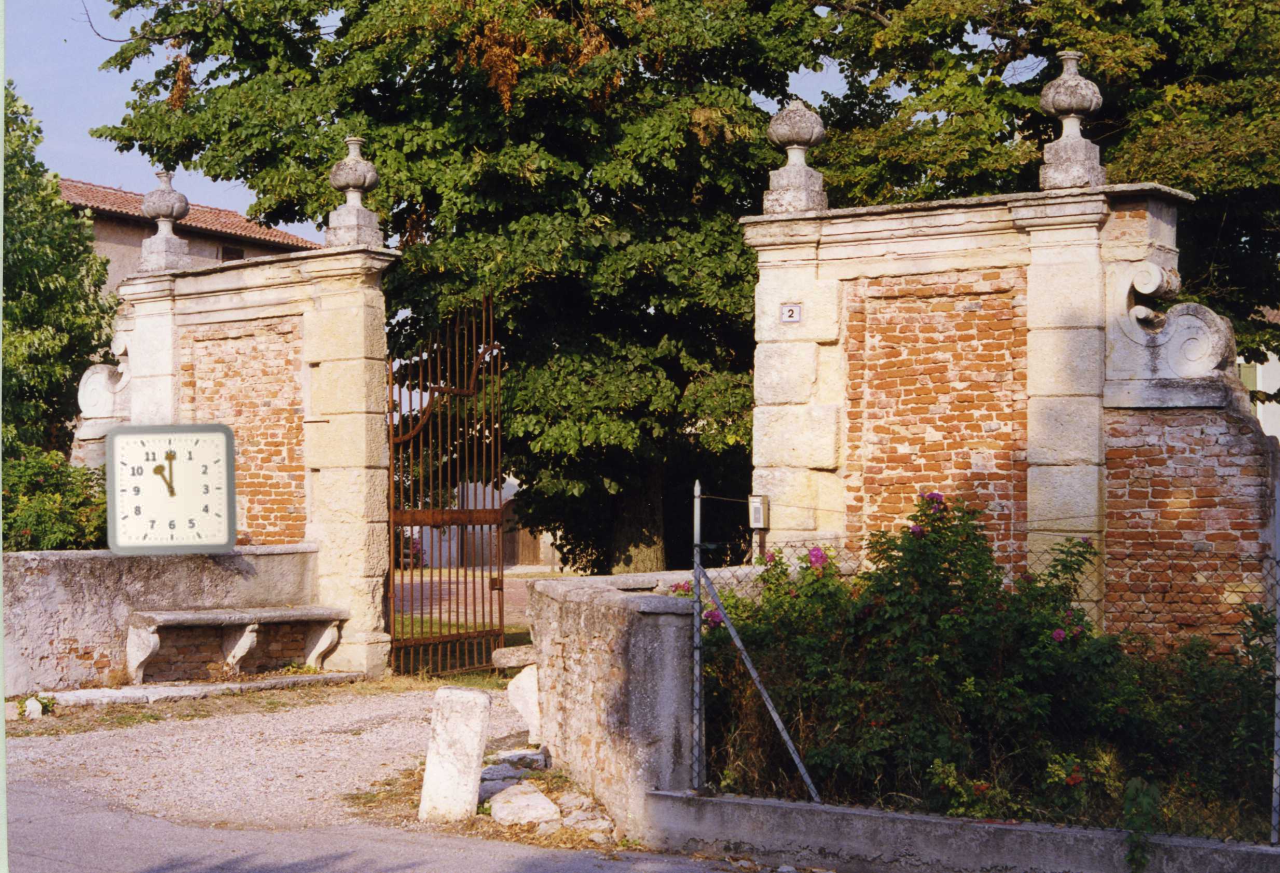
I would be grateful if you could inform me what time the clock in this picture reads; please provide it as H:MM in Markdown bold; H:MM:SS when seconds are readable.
**11:00**
